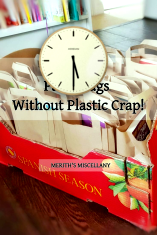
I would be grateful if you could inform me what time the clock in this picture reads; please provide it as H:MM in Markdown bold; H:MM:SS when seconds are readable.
**5:30**
